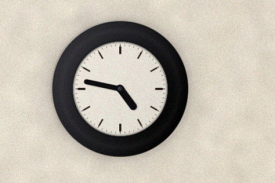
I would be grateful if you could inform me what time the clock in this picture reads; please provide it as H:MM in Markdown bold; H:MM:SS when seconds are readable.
**4:47**
